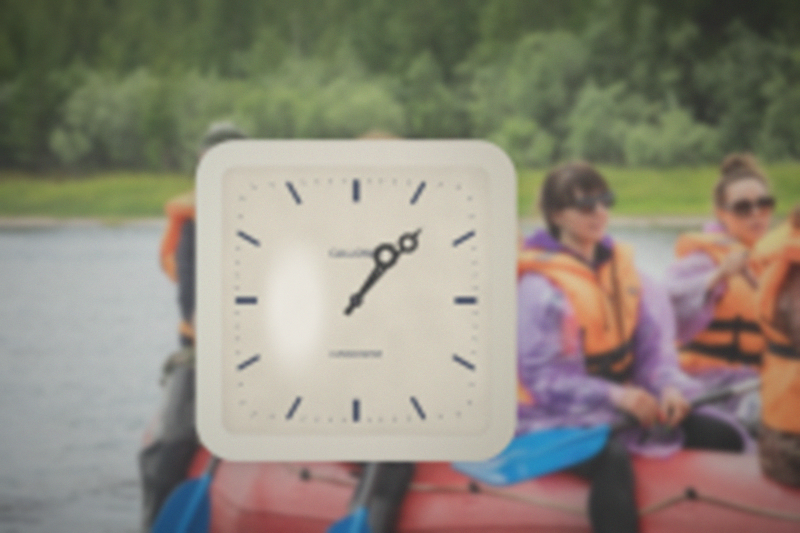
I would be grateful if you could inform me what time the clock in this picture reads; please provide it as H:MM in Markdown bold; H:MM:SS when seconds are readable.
**1:07**
